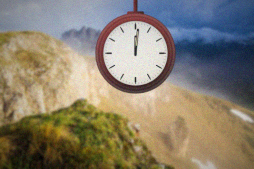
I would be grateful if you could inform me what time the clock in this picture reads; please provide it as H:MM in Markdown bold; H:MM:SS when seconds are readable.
**12:01**
